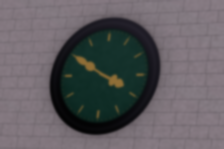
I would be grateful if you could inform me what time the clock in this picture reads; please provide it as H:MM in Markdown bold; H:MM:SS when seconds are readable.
**3:50**
